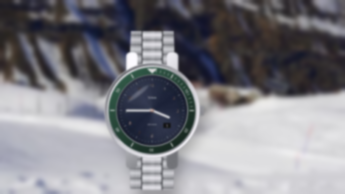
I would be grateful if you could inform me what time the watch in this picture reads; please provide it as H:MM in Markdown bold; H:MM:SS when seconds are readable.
**3:45**
